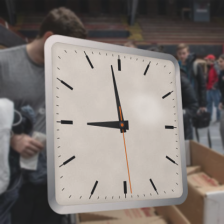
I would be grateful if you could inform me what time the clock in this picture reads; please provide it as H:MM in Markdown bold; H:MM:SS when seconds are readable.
**8:58:29**
